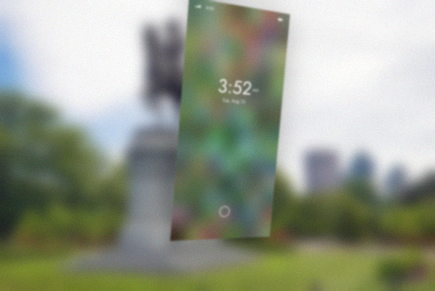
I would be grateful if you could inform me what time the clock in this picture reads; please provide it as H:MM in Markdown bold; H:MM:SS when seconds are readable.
**3:52**
